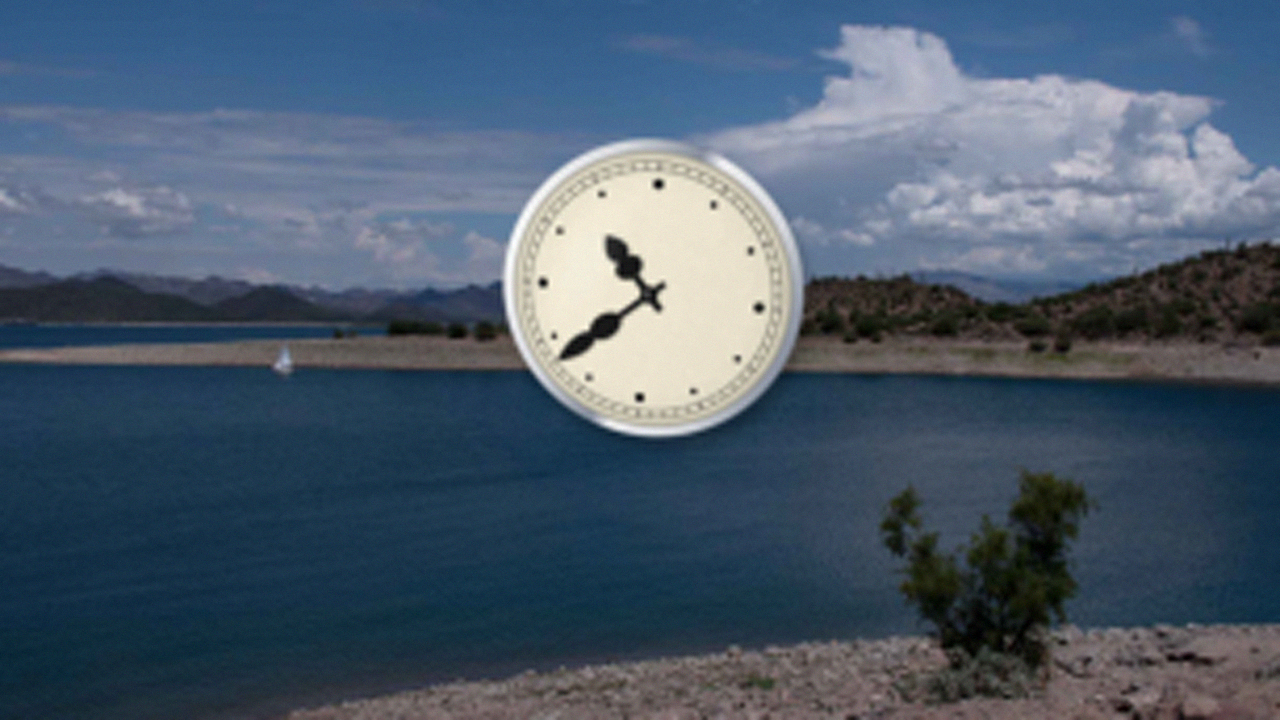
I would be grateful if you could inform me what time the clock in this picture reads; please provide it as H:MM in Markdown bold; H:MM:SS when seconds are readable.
**10:38**
